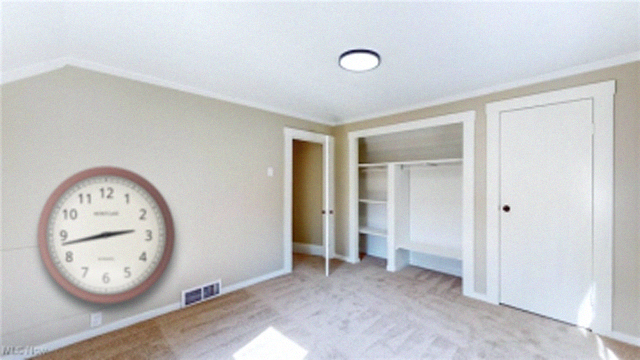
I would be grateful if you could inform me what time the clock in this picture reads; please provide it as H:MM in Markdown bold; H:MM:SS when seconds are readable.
**2:43**
